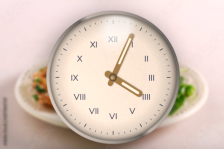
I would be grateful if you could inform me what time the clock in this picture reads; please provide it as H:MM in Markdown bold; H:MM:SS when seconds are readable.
**4:04**
